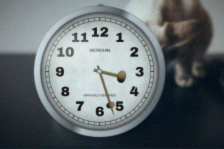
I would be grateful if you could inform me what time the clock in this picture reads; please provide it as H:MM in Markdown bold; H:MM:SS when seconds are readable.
**3:27**
